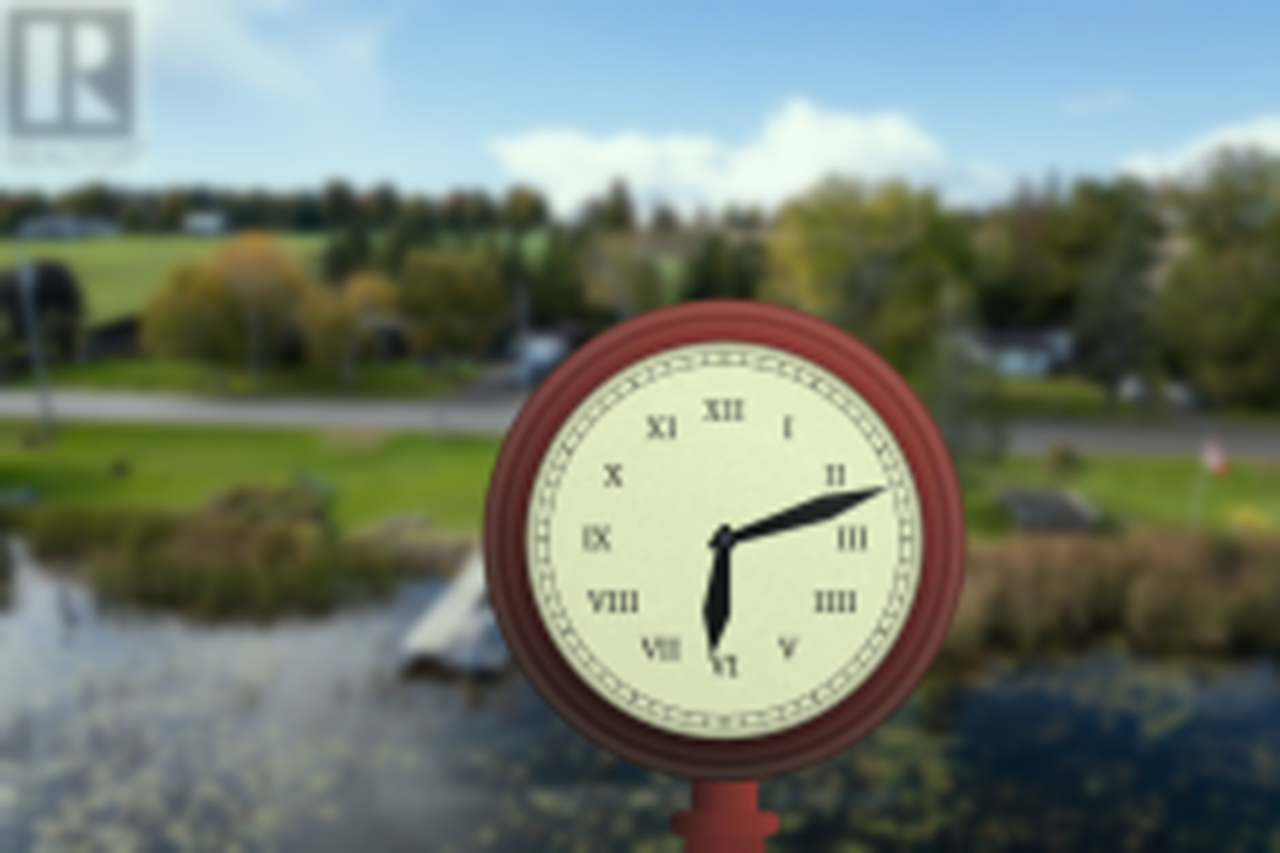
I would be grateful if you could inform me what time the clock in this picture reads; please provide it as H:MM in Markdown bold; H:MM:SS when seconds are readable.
**6:12**
